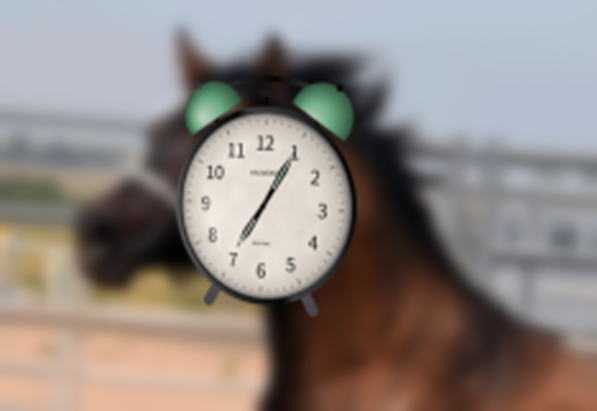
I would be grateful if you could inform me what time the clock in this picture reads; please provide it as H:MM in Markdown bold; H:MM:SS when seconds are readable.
**7:05**
